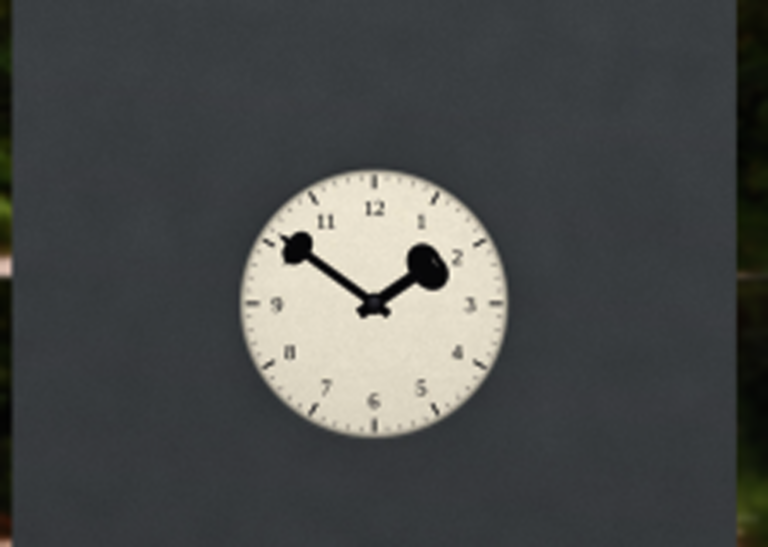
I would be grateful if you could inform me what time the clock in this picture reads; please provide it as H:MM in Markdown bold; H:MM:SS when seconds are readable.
**1:51**
